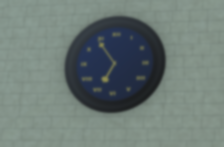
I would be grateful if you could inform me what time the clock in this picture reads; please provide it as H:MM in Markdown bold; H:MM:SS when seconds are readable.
**6:54**
